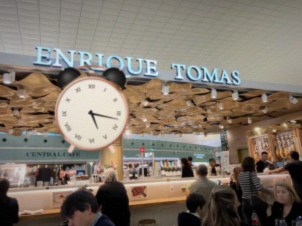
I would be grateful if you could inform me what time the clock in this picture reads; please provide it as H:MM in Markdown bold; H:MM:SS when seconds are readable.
**5:17**
